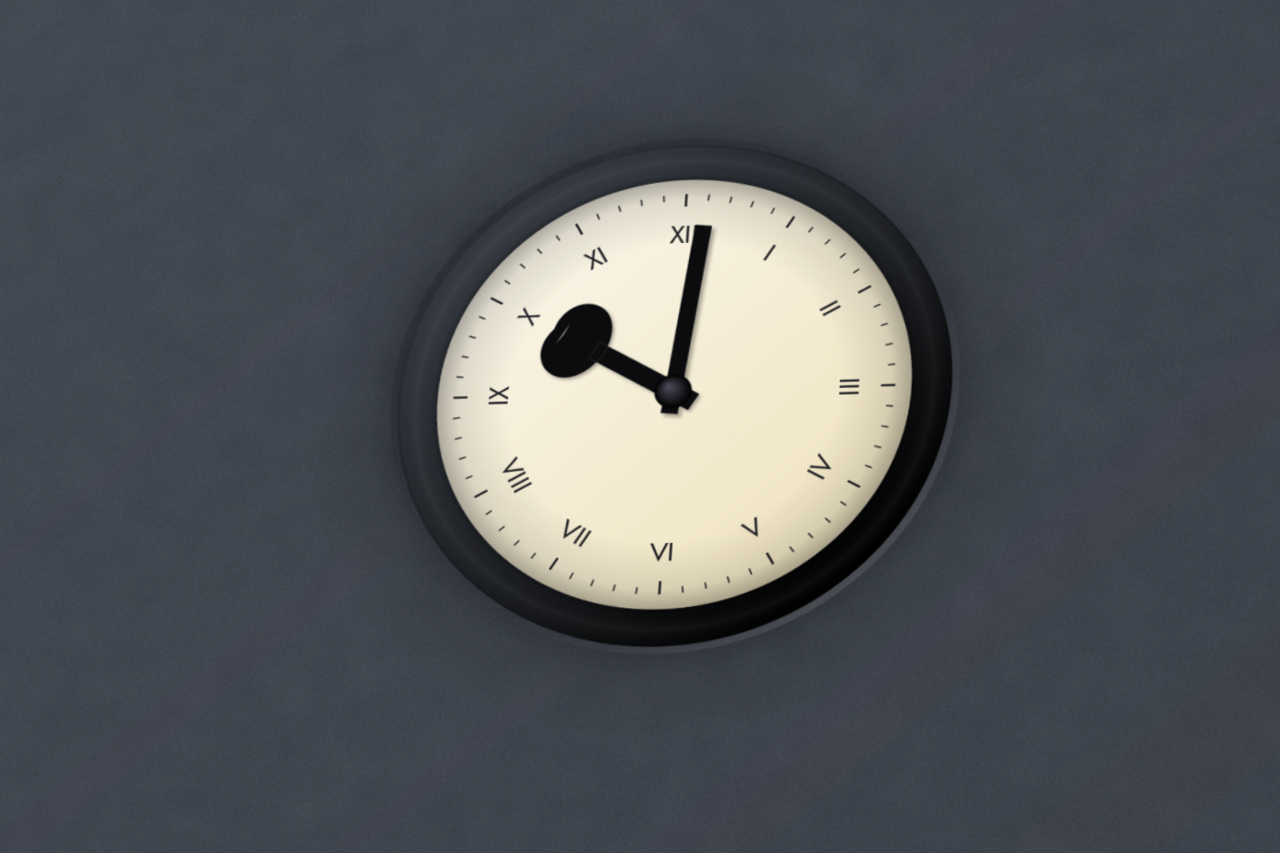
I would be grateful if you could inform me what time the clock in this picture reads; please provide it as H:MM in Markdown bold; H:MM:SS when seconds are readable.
**10:01**
